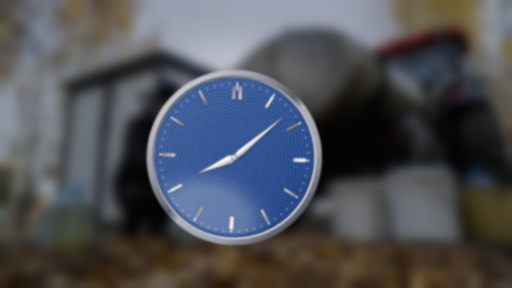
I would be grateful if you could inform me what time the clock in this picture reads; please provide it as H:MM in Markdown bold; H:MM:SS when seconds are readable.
**8:08**
